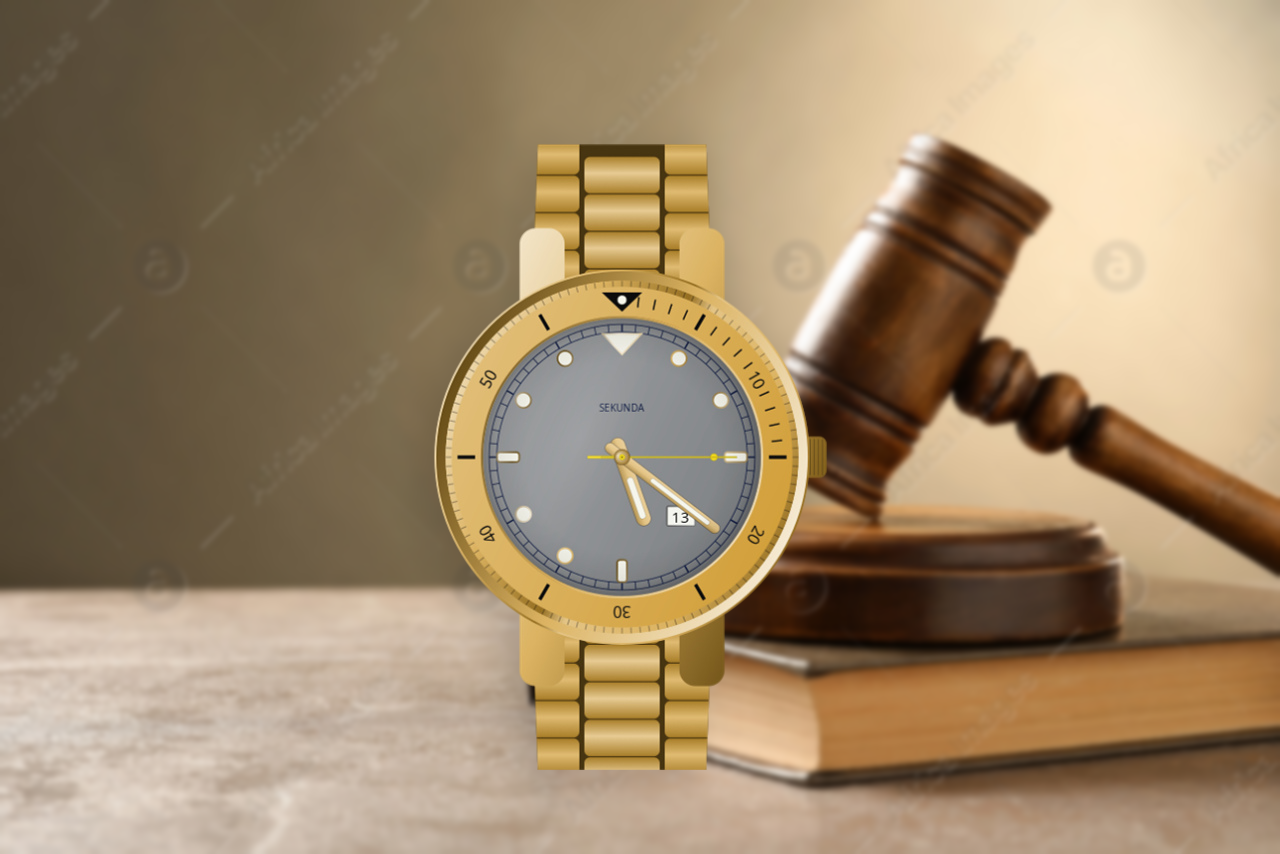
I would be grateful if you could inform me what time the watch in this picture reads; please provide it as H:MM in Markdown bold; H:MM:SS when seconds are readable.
**5:21:15**
